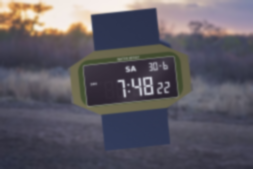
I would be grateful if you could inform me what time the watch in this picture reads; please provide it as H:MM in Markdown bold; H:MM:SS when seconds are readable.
**7:48:22**
